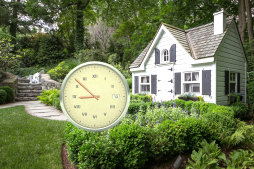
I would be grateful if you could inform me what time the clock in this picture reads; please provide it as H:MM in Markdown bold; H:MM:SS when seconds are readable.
**8:52**
